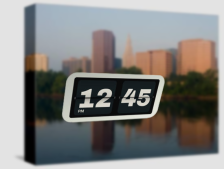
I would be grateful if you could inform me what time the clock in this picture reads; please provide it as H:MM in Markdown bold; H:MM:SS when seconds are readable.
**12:45**
